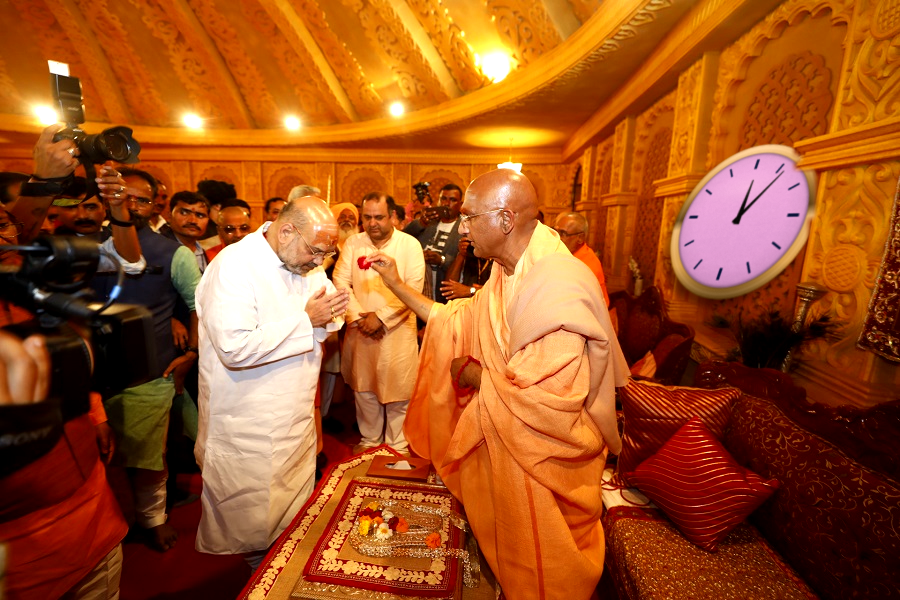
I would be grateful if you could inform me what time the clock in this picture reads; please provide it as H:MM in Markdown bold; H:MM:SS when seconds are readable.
**12:06**
